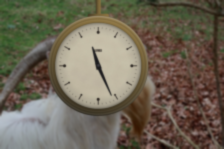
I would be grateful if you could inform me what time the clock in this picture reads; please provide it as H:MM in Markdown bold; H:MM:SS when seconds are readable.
**11:26**
